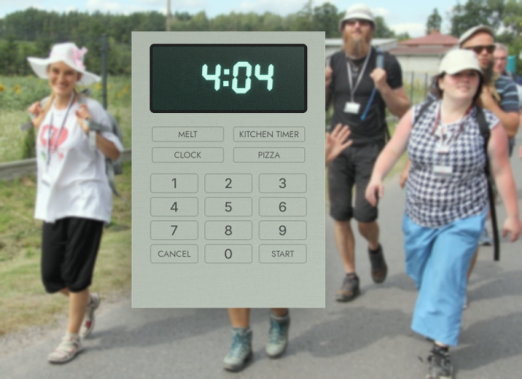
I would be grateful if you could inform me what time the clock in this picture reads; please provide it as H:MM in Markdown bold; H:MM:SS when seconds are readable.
**4:04**
